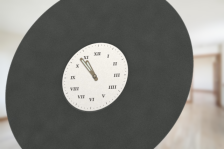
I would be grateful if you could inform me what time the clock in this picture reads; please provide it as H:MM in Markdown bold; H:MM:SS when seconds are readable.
**10:53**
